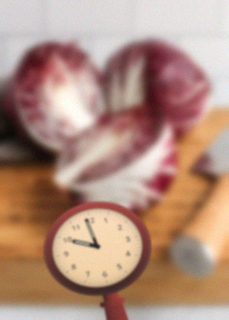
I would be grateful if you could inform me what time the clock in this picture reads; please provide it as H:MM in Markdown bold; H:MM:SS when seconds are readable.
**9:59**
